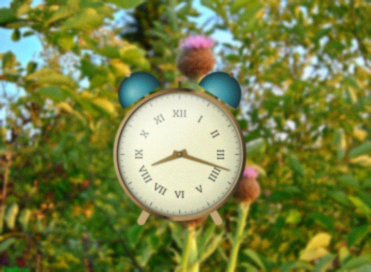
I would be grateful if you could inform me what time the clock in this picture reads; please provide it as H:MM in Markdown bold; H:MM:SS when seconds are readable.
**8:18**
